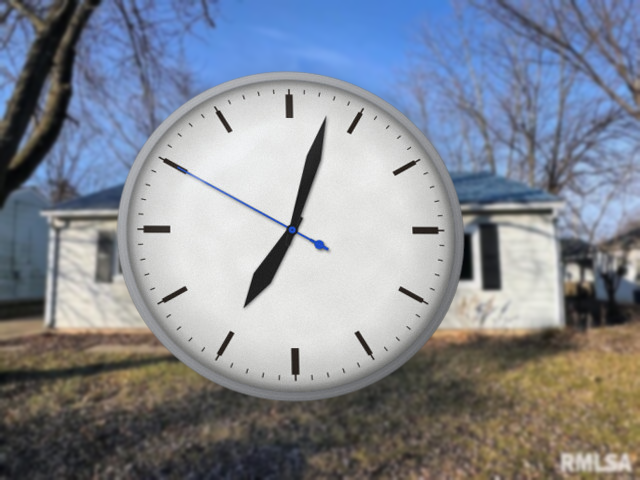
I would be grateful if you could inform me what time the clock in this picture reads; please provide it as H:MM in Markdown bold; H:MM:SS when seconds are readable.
**7:02:50**
